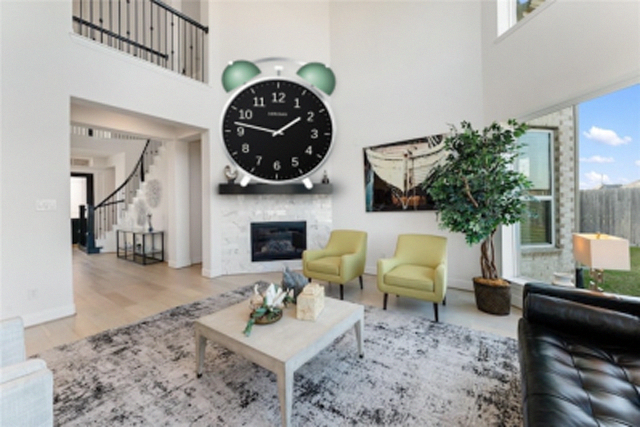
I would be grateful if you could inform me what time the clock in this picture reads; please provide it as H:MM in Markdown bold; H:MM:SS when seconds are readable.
**1:47**
